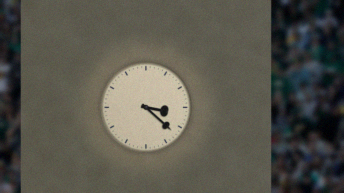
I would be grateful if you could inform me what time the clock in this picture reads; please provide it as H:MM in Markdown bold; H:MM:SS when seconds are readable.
**3:22**
